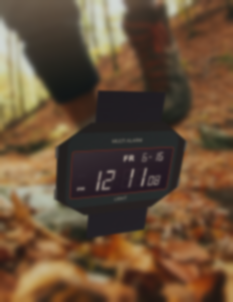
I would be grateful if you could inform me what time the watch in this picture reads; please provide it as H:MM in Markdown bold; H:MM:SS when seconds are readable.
**12:11**
